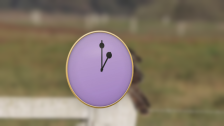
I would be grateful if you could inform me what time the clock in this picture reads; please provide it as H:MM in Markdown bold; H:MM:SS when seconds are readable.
**1:00**
